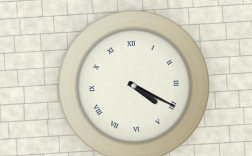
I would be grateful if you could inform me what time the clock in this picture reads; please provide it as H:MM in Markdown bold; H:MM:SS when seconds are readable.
**4:20**
